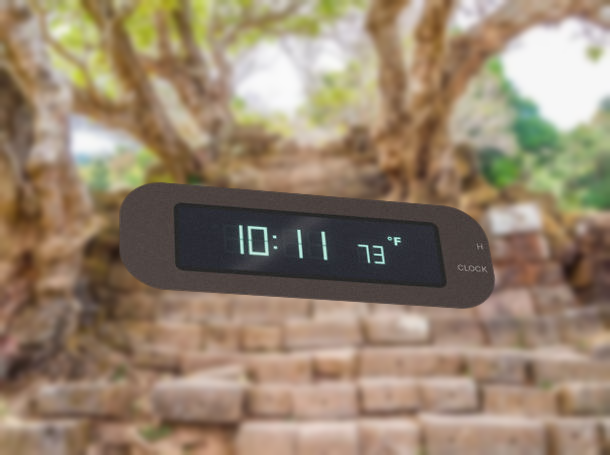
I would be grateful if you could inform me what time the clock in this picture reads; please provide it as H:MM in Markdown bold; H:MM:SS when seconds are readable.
**10:11**
